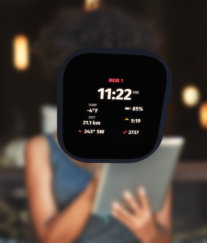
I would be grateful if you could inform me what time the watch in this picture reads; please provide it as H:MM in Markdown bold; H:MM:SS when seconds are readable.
**11:22**
